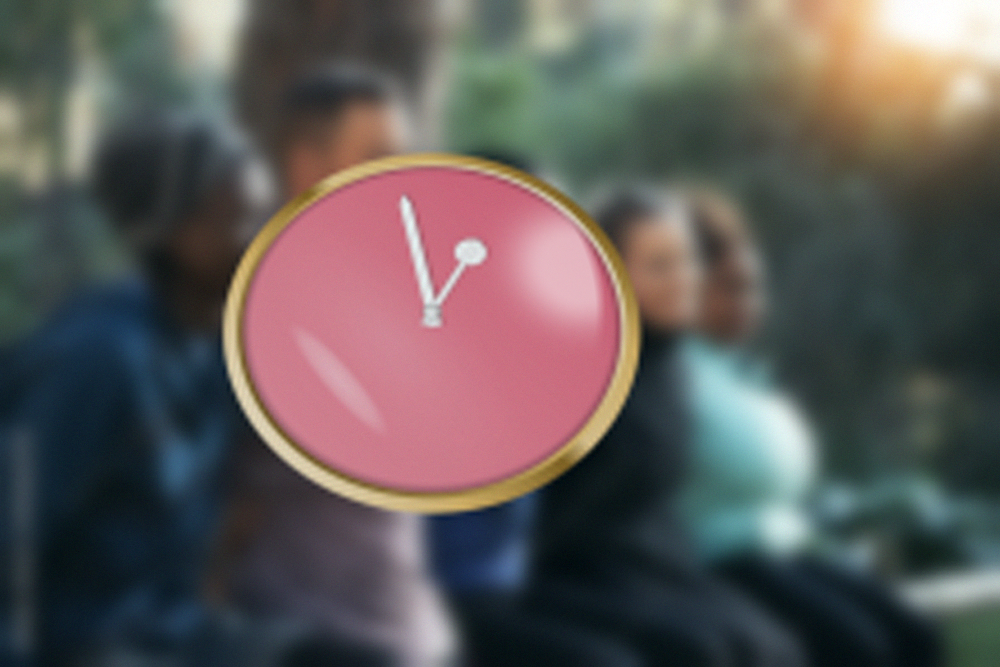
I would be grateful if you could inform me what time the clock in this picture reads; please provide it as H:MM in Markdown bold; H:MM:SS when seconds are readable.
**12:58**
